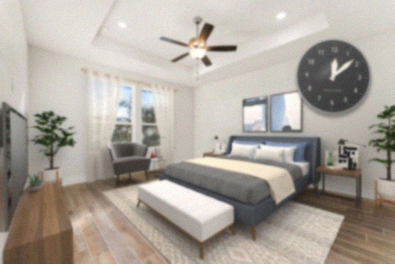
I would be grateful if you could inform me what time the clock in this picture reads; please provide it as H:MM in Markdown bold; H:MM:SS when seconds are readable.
**12:08**
